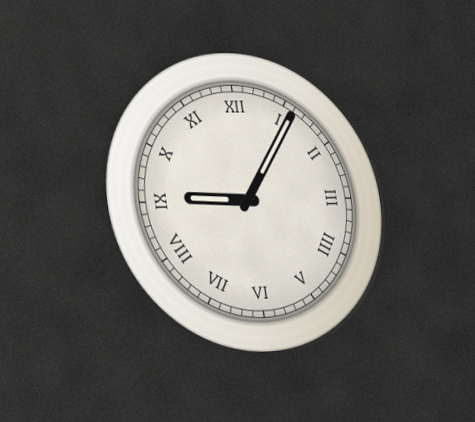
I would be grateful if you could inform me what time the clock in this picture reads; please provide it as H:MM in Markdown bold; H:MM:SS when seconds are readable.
**9:06**
